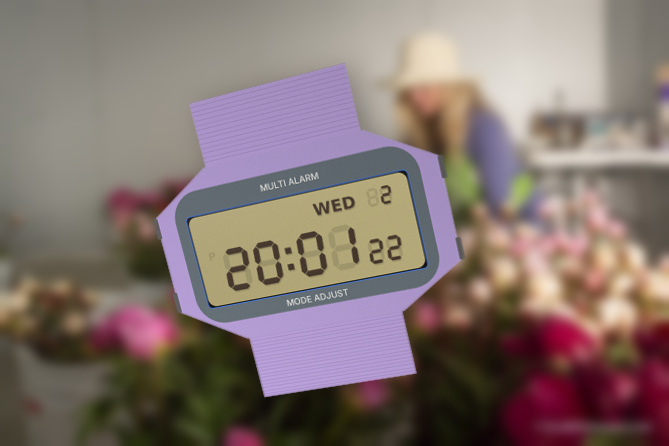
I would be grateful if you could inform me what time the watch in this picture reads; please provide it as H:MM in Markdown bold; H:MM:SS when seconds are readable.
**20:01:22**
